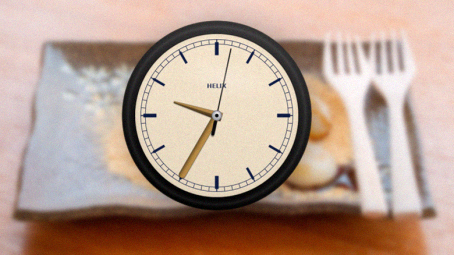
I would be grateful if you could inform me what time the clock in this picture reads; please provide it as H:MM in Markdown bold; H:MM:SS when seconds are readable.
**9:35:02**
